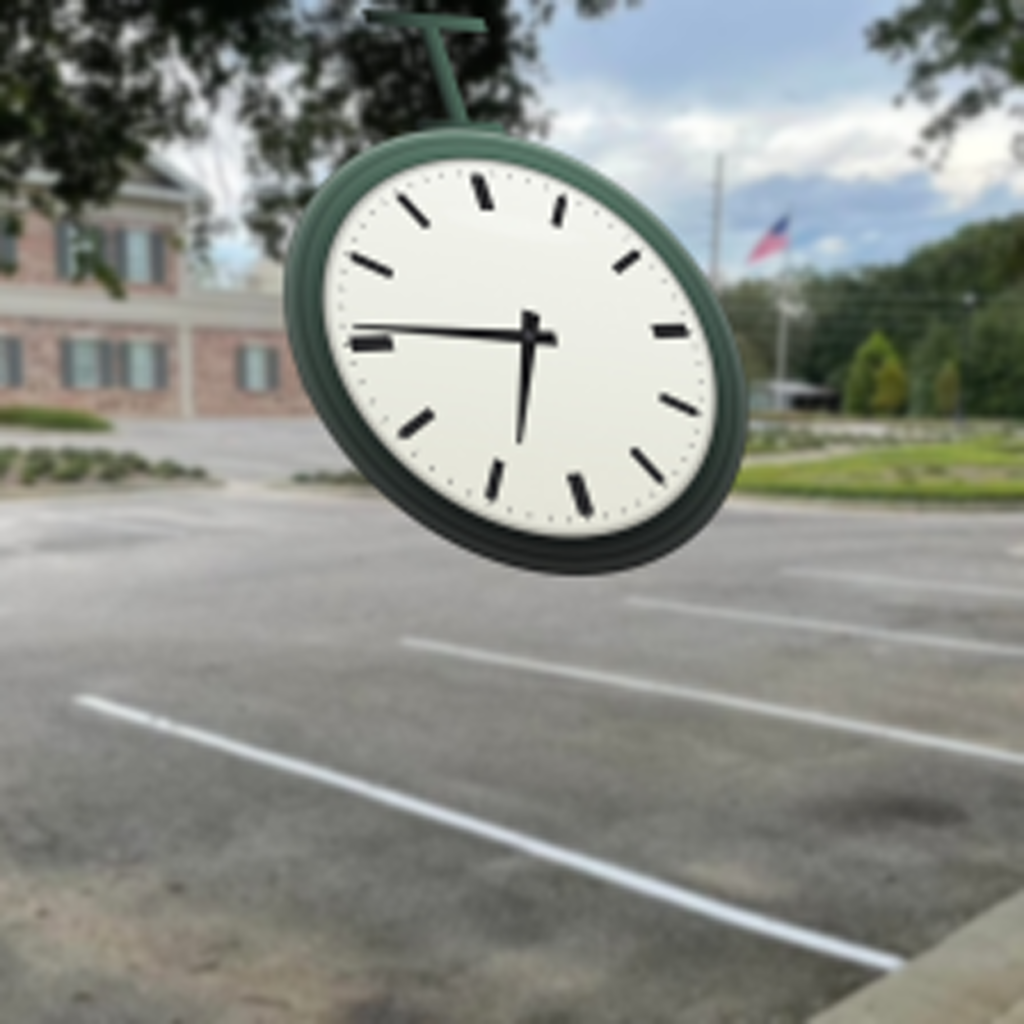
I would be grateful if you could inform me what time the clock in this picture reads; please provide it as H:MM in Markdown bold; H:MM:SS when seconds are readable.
**6:46**
